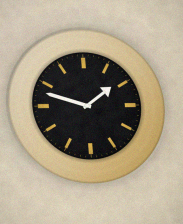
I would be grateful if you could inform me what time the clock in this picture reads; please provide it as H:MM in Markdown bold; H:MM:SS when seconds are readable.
**1:48**
